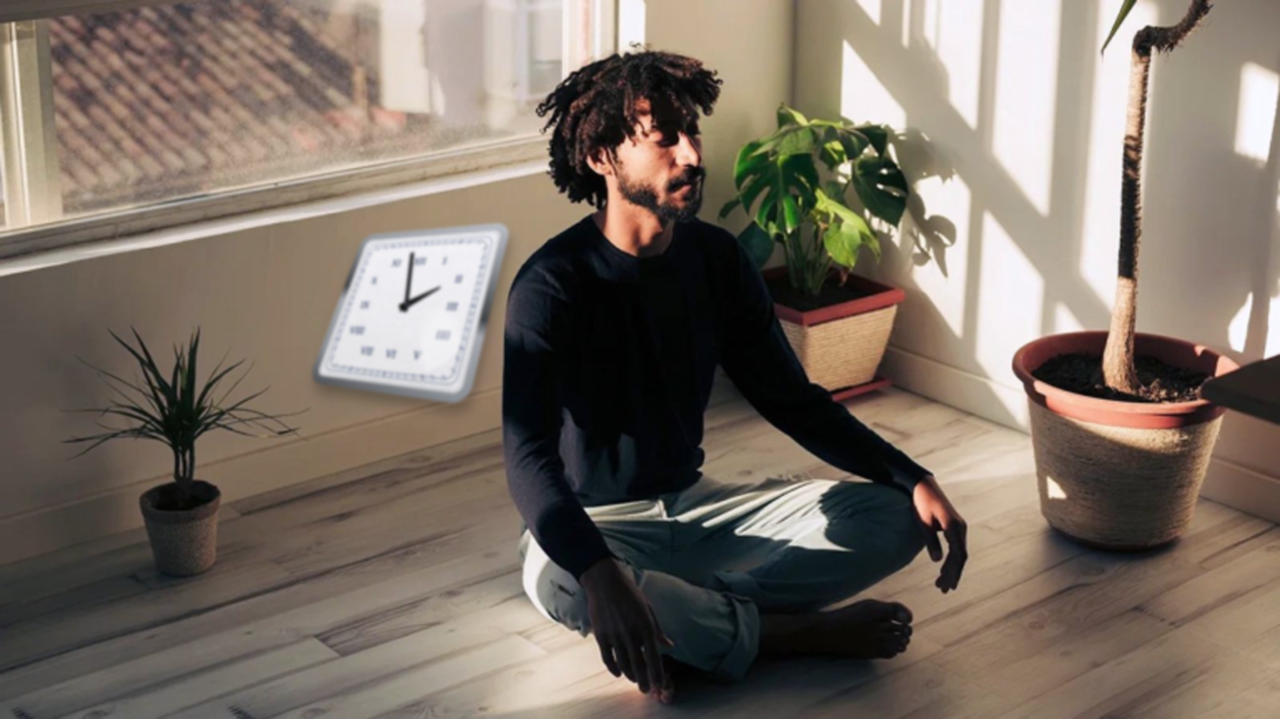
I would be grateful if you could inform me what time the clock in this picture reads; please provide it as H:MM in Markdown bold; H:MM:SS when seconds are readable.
**1:58**
